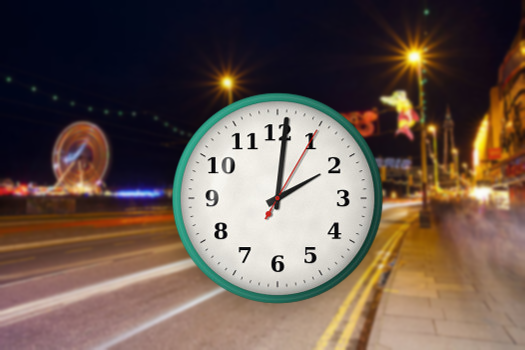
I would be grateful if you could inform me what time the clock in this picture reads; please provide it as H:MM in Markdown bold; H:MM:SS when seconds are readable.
**2:01:05**
